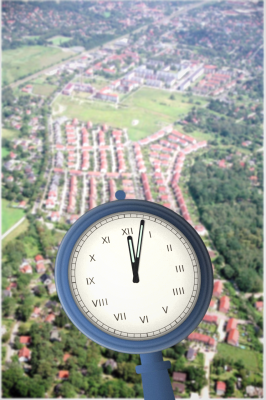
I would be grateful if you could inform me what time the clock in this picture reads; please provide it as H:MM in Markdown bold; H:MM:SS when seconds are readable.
**12:03**
